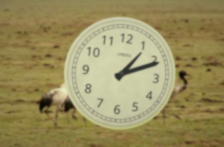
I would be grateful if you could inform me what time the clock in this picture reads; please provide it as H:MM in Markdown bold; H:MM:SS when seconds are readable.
**1:11**
